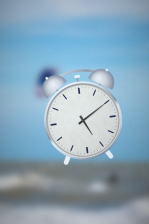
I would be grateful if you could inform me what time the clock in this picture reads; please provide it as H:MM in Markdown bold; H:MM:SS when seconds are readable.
**5:10**
